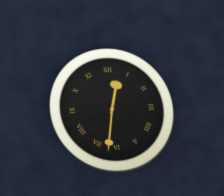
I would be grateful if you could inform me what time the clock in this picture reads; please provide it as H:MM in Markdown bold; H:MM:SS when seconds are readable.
**12:32**
